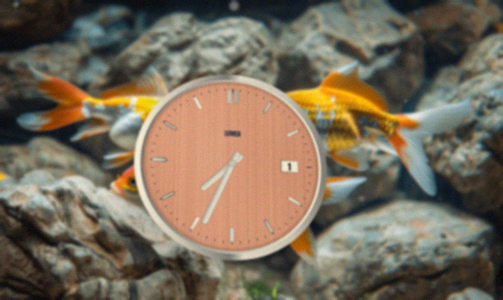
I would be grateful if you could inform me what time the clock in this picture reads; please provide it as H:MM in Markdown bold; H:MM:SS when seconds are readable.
**7:34**
